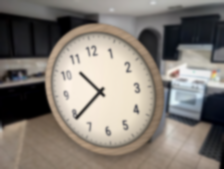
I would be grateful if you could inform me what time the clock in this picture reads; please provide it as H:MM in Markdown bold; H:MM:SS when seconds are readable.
**10:39**
